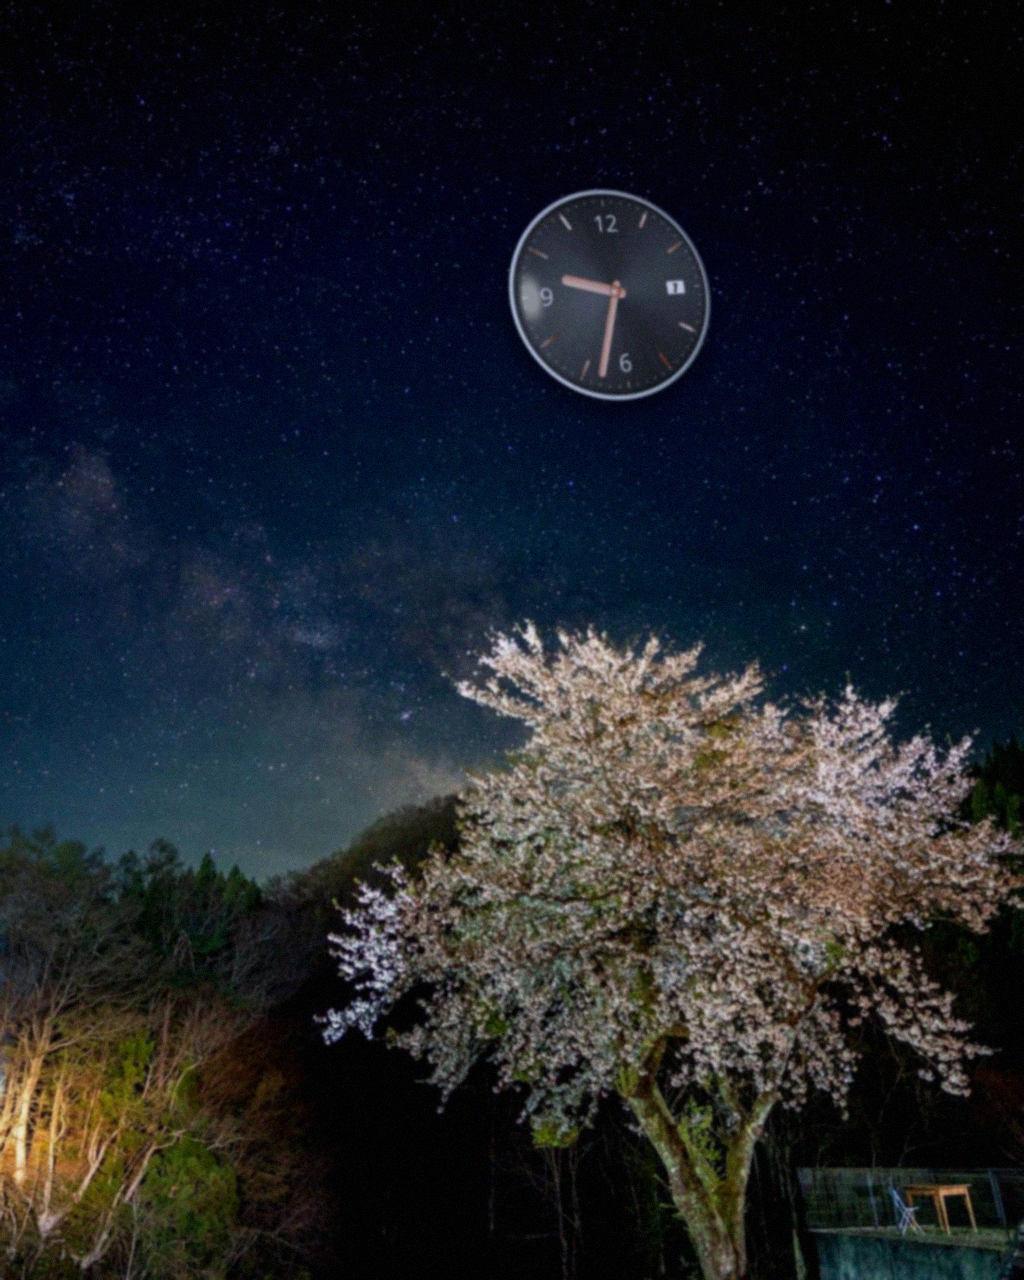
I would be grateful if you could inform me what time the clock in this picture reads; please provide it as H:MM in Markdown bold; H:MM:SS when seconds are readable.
**9:33**
